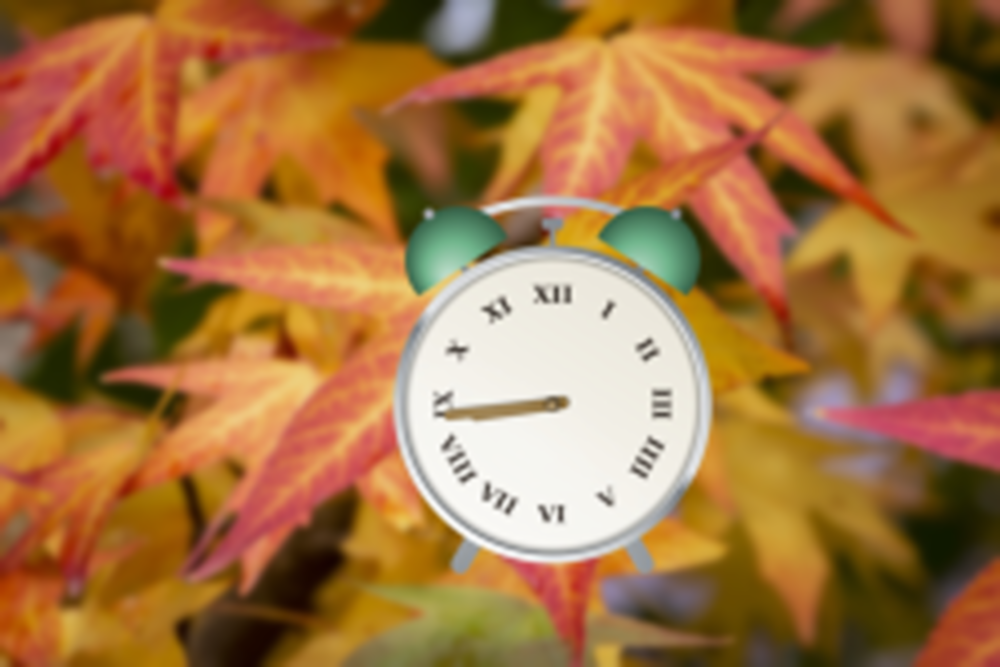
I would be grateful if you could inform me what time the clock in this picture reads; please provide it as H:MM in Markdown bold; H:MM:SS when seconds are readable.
**8:44**
